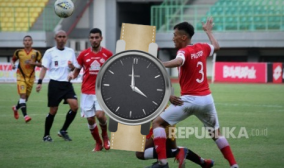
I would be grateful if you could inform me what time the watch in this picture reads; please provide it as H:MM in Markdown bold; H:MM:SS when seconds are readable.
**3:59**
